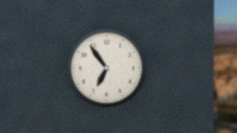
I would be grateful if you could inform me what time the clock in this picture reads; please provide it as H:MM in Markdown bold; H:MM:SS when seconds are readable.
**6:54**
